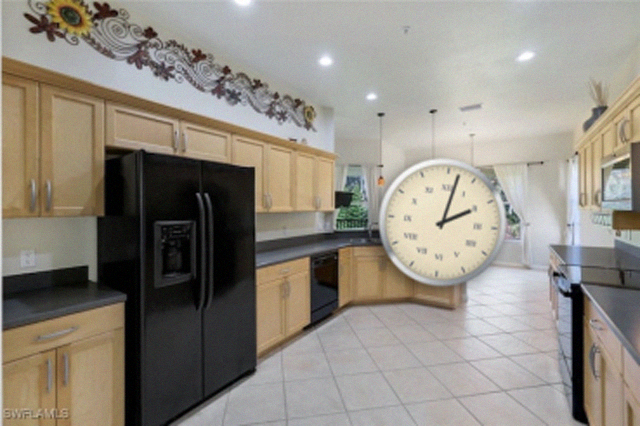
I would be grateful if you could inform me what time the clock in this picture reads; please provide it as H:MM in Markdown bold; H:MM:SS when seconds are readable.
**2:02**
